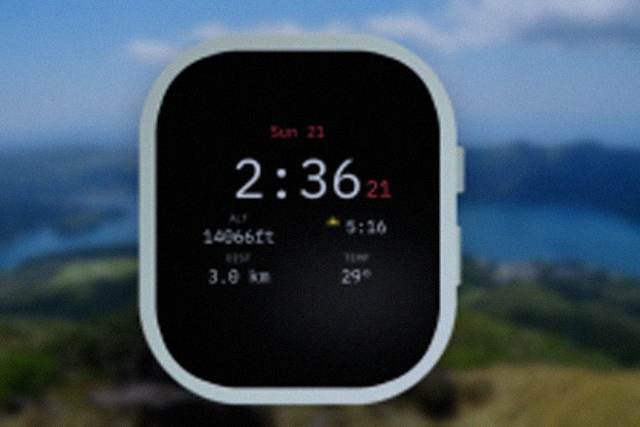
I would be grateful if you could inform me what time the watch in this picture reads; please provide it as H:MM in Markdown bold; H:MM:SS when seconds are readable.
**2:36:21**
